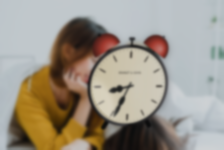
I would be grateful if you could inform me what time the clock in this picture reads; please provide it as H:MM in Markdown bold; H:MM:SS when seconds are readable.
**8:34**
